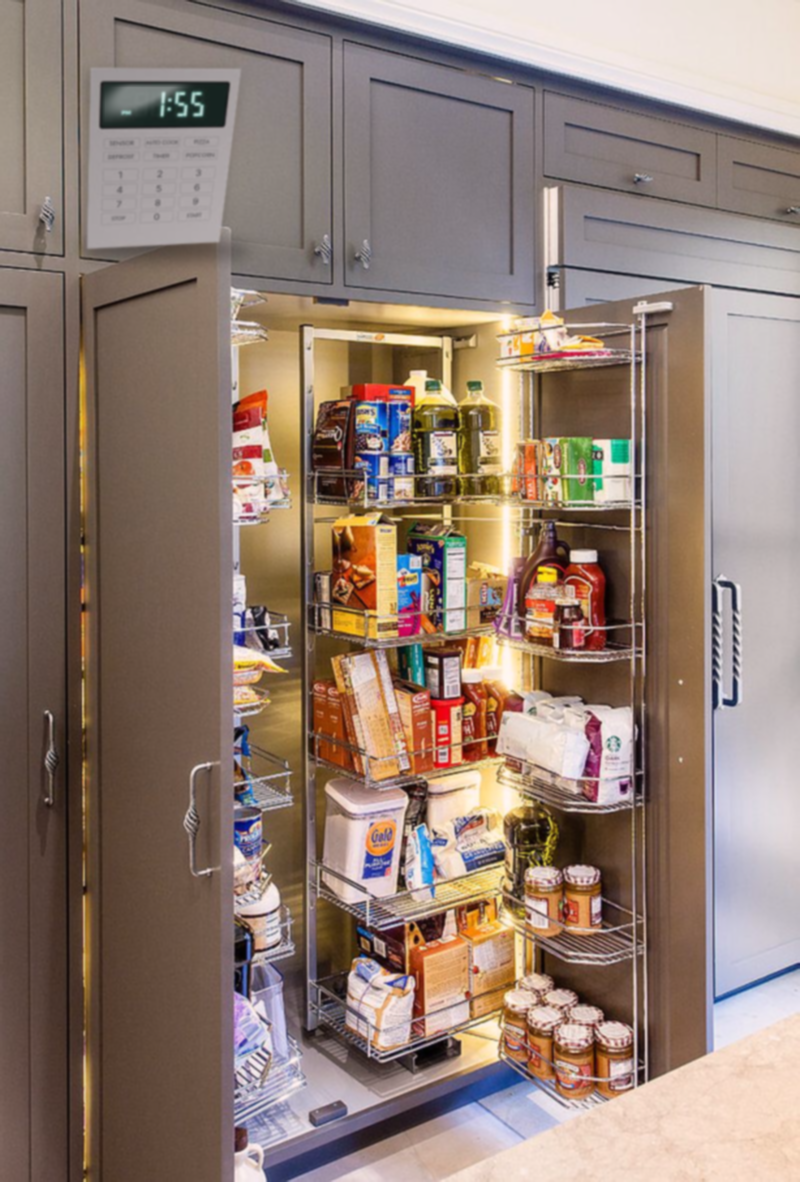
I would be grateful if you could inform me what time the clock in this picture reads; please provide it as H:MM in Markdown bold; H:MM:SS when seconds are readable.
**1:55**
